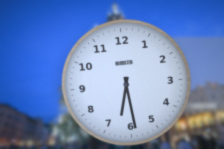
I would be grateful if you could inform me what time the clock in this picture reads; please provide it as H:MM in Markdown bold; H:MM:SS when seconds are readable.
**6:29**
